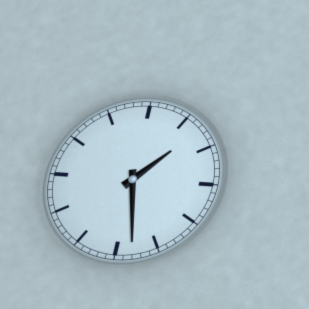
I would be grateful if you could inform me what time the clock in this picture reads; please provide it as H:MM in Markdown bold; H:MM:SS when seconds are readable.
**1:28**
